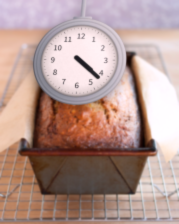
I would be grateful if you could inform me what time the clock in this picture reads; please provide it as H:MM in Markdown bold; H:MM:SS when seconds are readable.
**4:22**
